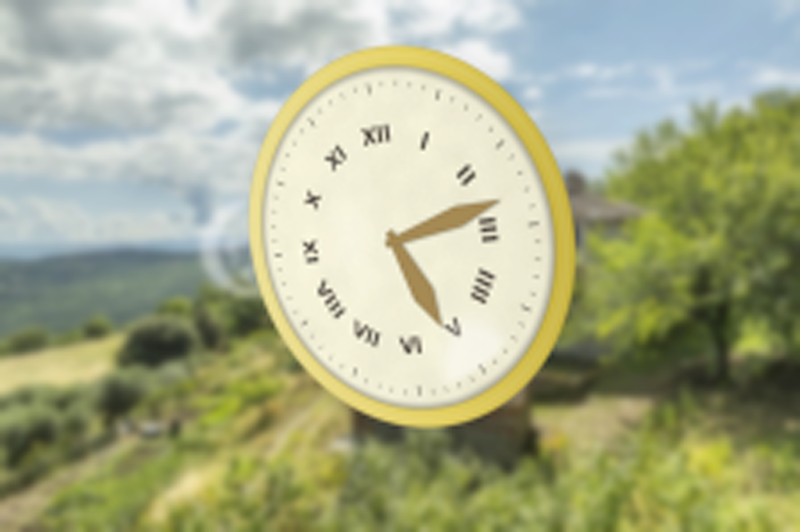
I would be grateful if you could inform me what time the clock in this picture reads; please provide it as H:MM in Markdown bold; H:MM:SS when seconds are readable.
**5:13**
